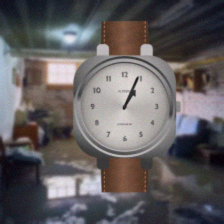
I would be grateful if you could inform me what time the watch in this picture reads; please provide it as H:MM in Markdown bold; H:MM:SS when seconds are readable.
**1:04**
